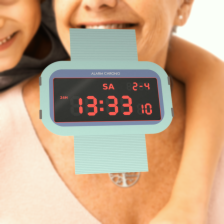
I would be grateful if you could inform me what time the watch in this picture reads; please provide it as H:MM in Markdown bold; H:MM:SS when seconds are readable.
**13:33:10**
